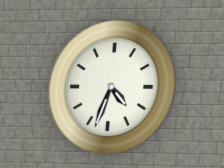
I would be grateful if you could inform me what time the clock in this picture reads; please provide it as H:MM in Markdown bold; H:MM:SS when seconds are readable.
**4:33**
